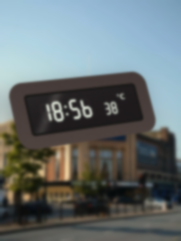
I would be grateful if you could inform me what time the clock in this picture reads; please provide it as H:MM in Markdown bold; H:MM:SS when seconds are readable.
**18:56**
